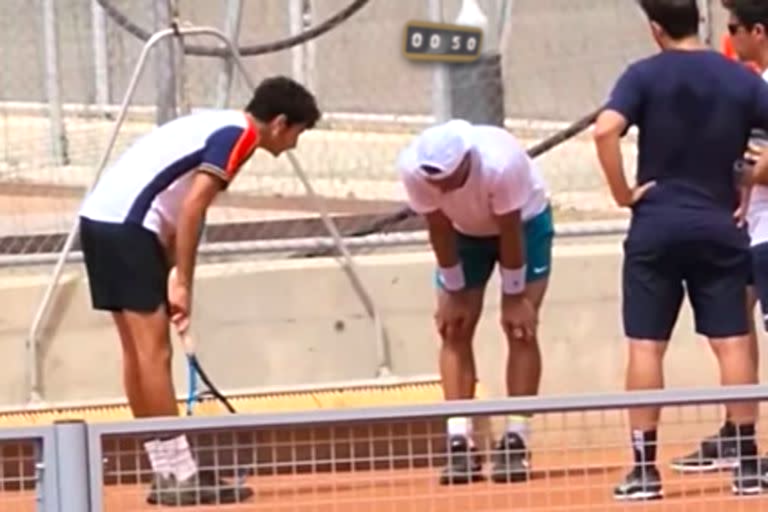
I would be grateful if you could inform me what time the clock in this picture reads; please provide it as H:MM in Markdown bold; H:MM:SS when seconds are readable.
**0:50**
